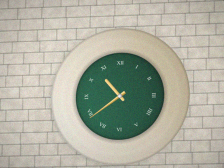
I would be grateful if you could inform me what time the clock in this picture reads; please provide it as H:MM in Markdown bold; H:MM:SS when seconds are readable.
**10:39**
